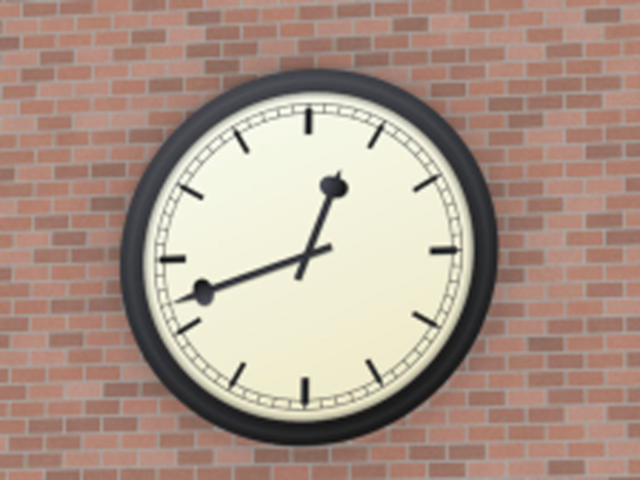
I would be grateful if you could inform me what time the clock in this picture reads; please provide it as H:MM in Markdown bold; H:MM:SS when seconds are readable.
**12:42**
